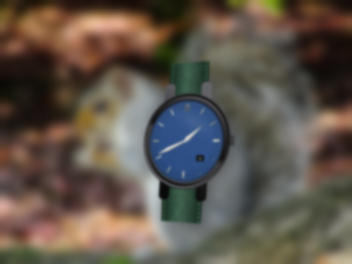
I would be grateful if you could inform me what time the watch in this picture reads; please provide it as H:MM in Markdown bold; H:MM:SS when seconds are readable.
**1:41**
